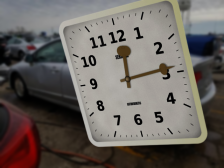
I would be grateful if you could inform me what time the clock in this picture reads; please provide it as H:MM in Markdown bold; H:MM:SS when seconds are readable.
**12:14**
